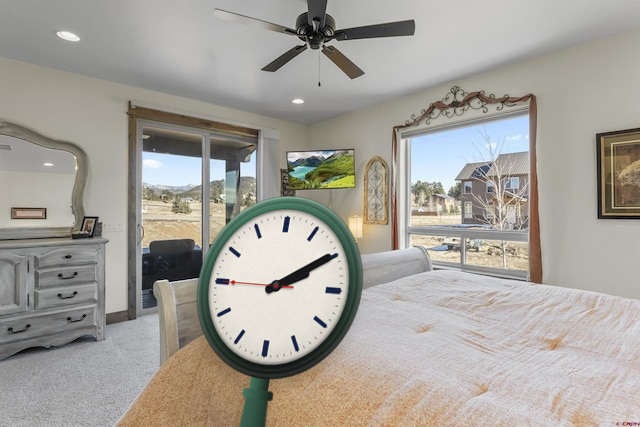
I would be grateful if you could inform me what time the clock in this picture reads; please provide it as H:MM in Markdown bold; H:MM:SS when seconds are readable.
**2:09:45**
